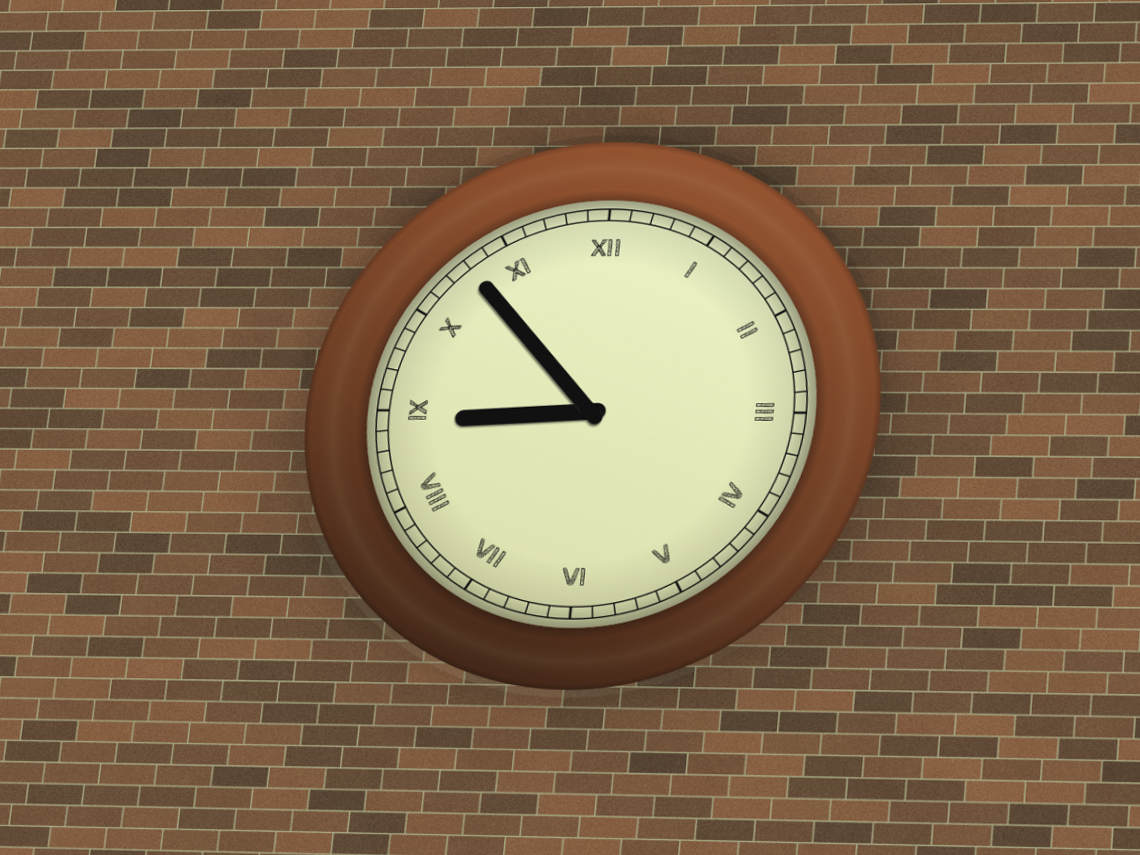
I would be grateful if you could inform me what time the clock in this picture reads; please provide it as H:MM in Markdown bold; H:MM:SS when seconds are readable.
**8:53**
